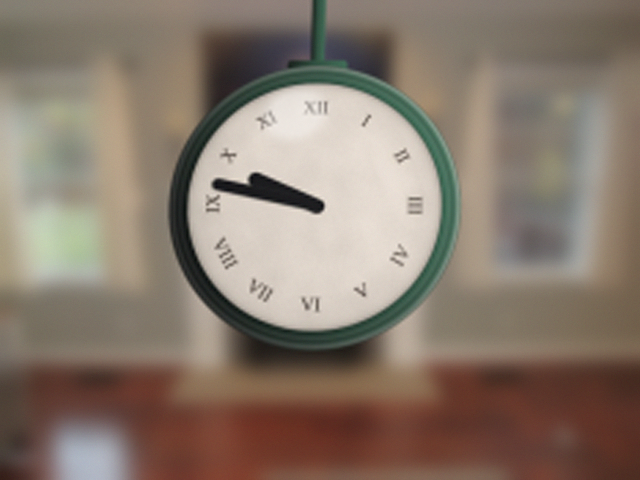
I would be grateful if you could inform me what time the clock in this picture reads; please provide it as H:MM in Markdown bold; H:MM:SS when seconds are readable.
**9:47**
